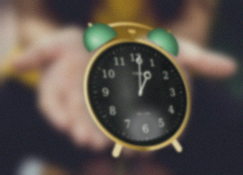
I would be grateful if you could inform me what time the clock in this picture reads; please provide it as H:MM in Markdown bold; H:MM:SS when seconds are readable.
**1:01**
